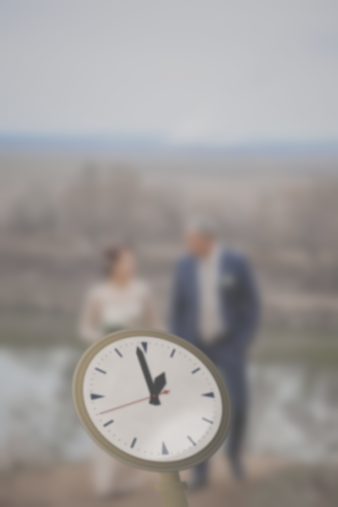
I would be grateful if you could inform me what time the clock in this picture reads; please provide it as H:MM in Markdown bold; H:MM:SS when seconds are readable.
**12:58:42**
